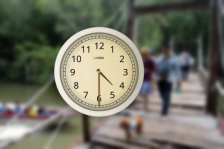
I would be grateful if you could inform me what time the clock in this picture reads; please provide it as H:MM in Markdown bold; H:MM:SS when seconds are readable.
**4:30**
